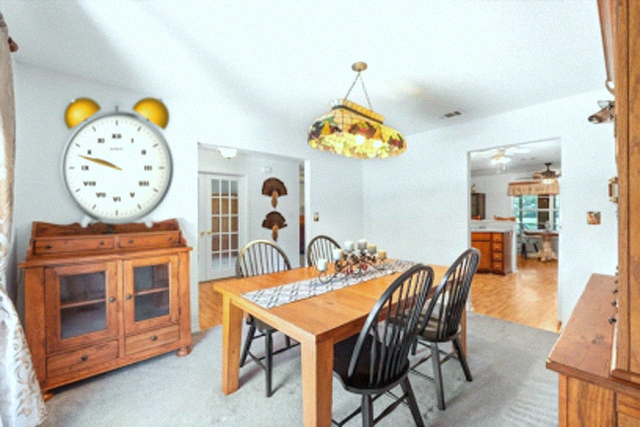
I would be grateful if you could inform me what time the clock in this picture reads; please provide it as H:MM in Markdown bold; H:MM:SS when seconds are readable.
**9:48**
